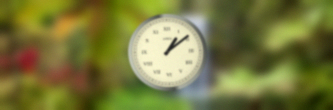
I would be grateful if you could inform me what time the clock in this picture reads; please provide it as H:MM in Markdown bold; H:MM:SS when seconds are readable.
**1:09**
